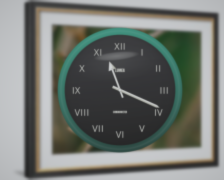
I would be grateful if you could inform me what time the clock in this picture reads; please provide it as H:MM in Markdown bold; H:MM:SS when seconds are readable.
**11:19**
